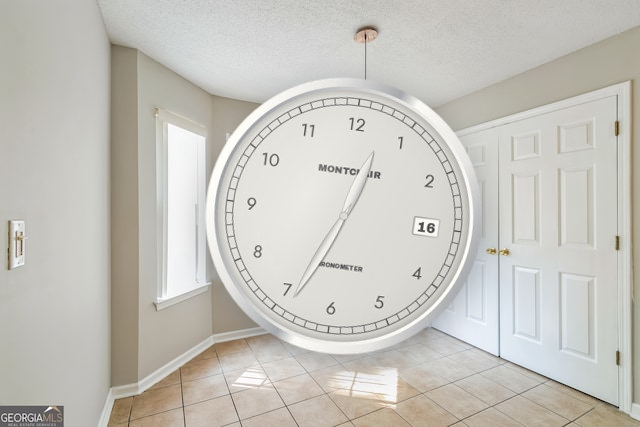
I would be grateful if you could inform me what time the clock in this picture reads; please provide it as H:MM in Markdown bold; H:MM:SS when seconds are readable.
**12:34**
